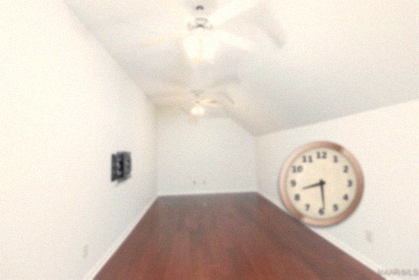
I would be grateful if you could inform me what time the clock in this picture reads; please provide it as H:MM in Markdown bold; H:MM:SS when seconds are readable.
**8:29**
